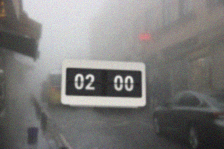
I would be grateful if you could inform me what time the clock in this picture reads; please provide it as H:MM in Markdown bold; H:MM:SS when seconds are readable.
**2:00**
